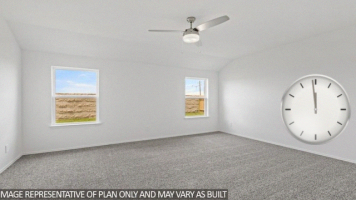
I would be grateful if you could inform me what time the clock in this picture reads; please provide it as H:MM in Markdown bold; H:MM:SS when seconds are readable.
**11:59**
